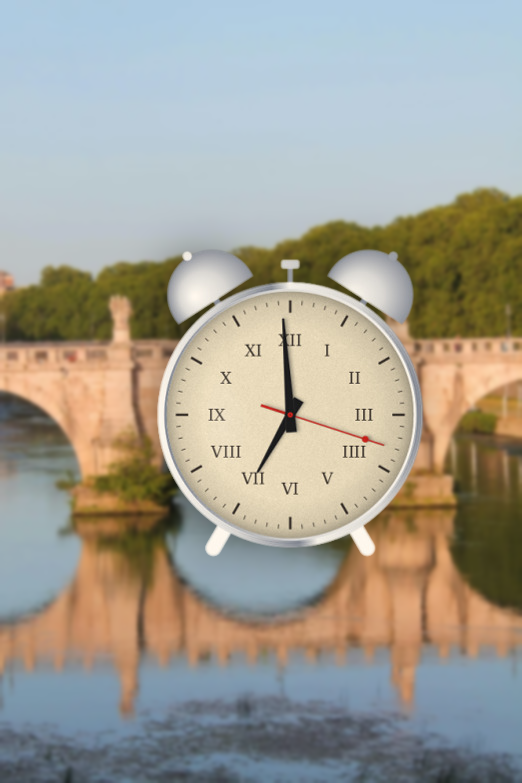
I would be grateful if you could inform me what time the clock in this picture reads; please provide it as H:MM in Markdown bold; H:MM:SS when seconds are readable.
**6:59:18**
